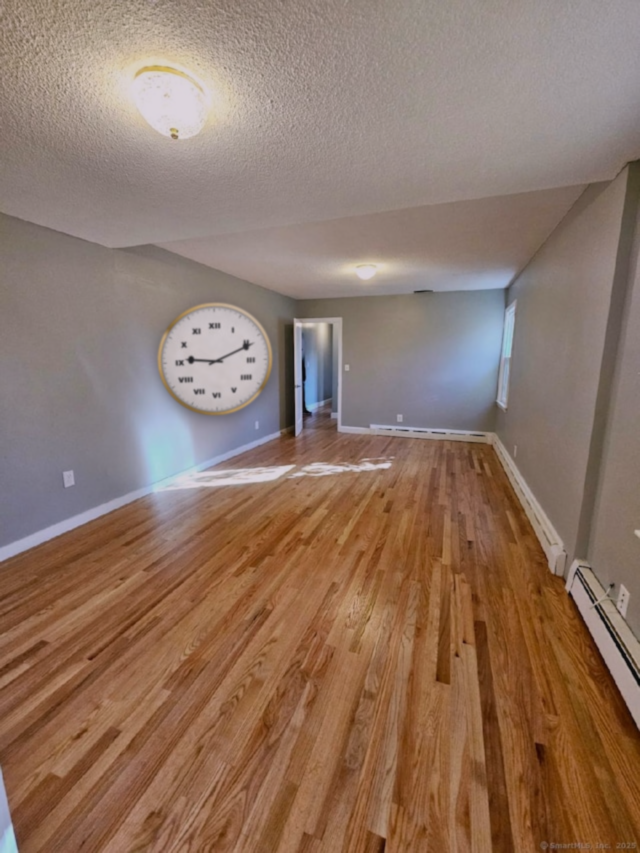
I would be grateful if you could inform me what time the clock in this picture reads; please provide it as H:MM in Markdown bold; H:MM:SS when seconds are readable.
**9:11**
